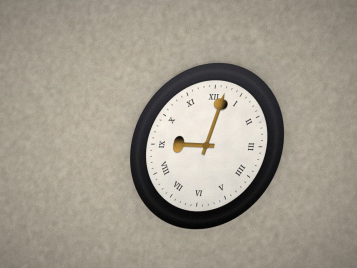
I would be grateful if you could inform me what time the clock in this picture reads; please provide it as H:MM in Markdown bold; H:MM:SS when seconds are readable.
**9:02**
